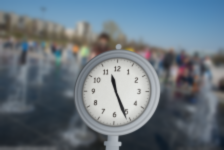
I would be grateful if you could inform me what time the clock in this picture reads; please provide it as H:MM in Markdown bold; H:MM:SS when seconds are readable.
**11:26**
